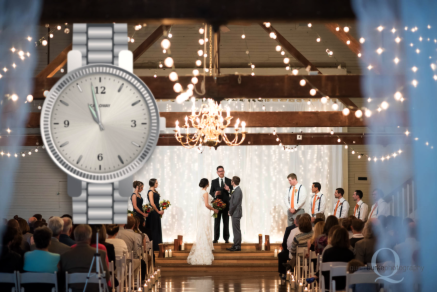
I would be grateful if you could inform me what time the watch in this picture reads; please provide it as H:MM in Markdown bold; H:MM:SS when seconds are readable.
**10:58**
